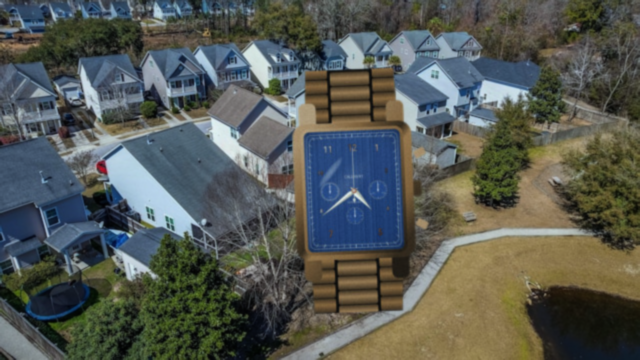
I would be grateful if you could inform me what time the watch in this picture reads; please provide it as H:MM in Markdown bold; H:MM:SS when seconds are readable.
**4:39**
